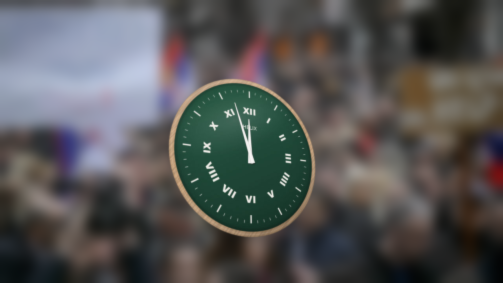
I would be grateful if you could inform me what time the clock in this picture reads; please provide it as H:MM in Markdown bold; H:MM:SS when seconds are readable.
**11:57**
